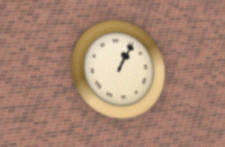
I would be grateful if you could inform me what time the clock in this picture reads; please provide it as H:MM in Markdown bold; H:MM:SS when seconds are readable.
**1:06**
